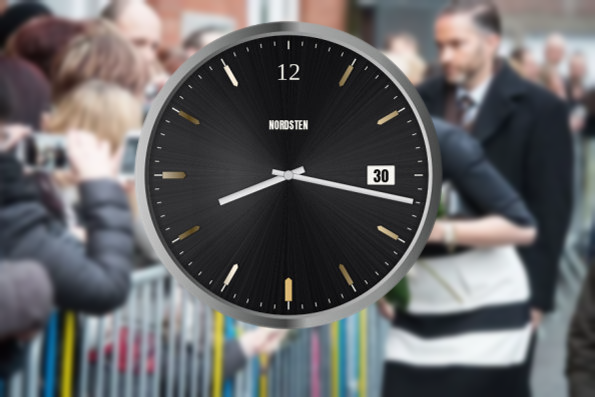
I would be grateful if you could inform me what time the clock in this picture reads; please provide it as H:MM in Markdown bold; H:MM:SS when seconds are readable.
**8:17**
